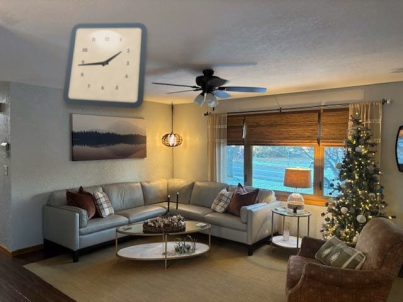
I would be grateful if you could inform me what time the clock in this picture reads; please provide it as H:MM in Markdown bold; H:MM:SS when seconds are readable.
**1:44**
